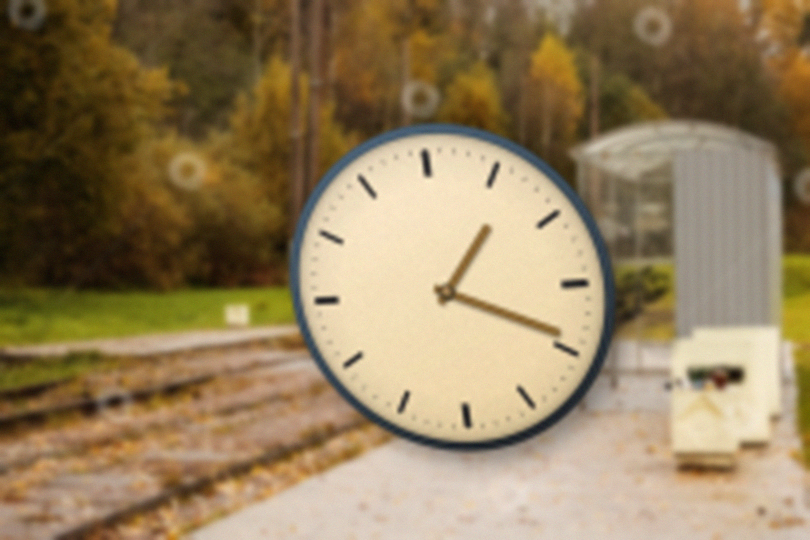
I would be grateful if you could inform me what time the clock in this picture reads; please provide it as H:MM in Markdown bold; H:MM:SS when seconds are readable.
**1:19**
